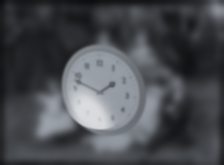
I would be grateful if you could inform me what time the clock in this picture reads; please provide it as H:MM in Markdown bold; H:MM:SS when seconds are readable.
**1:48**
